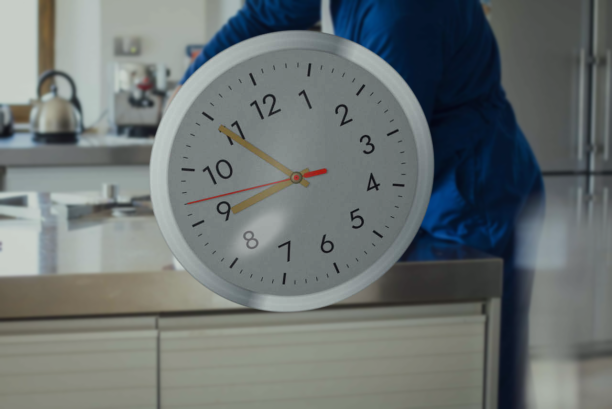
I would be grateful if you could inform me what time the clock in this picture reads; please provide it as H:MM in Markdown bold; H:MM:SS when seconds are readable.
**8:54:47**
